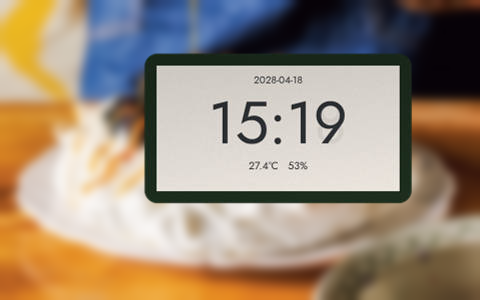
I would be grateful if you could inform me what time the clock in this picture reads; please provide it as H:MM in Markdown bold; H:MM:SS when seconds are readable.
**15:19**
